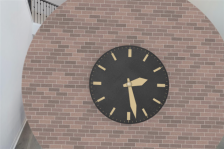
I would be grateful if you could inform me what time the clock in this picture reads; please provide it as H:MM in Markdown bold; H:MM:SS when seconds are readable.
**2:28**
